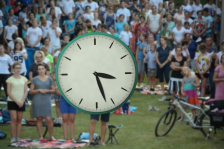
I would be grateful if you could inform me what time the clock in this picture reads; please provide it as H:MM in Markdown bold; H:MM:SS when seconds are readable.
**3:27**
